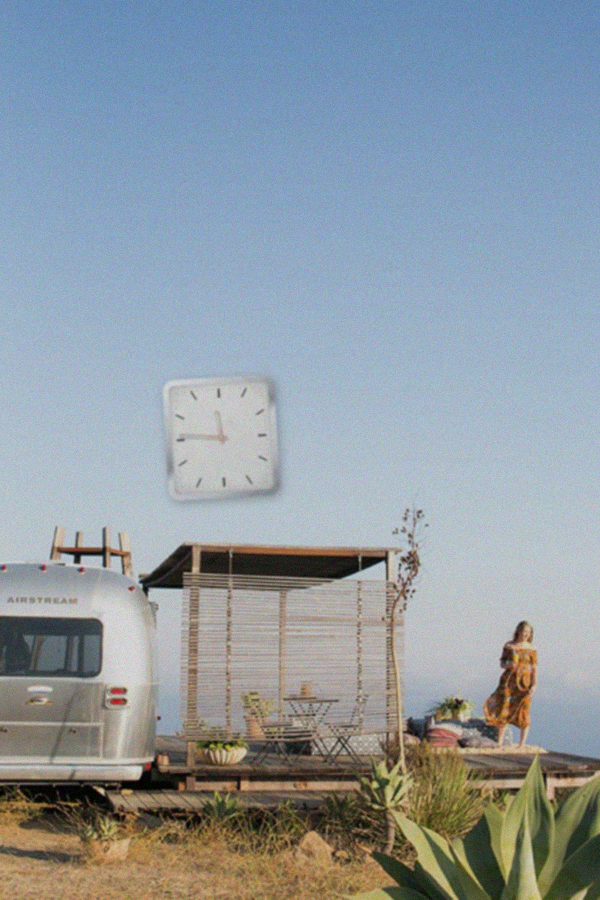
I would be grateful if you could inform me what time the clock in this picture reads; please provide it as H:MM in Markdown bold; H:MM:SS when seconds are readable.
**11:46**
